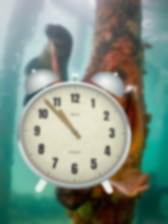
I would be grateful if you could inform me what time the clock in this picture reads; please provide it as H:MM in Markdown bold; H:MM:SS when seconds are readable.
**10:53**
